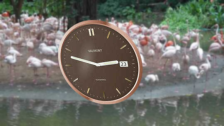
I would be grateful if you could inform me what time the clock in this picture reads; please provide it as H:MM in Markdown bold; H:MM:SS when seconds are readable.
**2:48**
